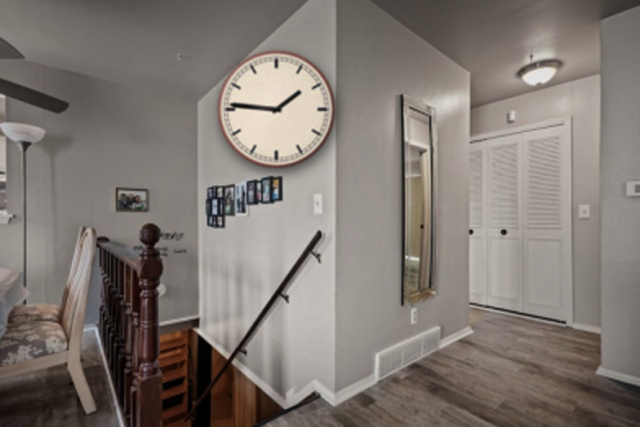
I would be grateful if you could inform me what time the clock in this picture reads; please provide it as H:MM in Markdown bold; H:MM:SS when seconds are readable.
**1:46**
